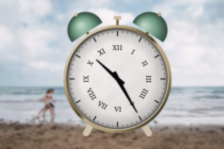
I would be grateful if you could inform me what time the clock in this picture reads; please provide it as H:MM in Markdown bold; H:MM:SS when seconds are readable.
**10:25**
